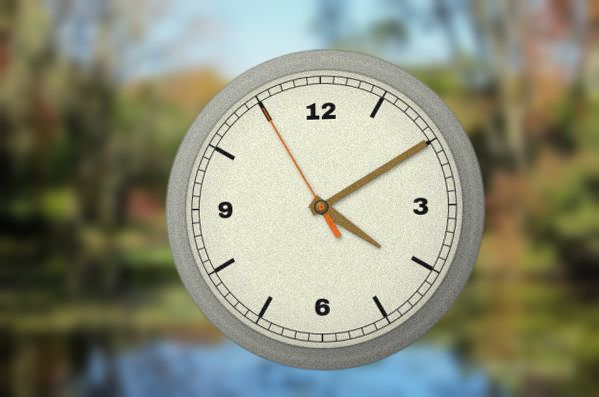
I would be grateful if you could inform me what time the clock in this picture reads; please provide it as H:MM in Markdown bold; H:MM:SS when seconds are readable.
**4:09:55**
